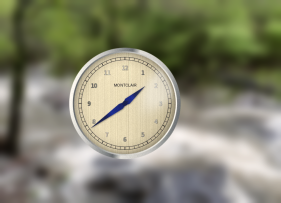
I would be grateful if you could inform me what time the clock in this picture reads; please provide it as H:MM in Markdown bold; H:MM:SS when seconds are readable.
**1:39**
